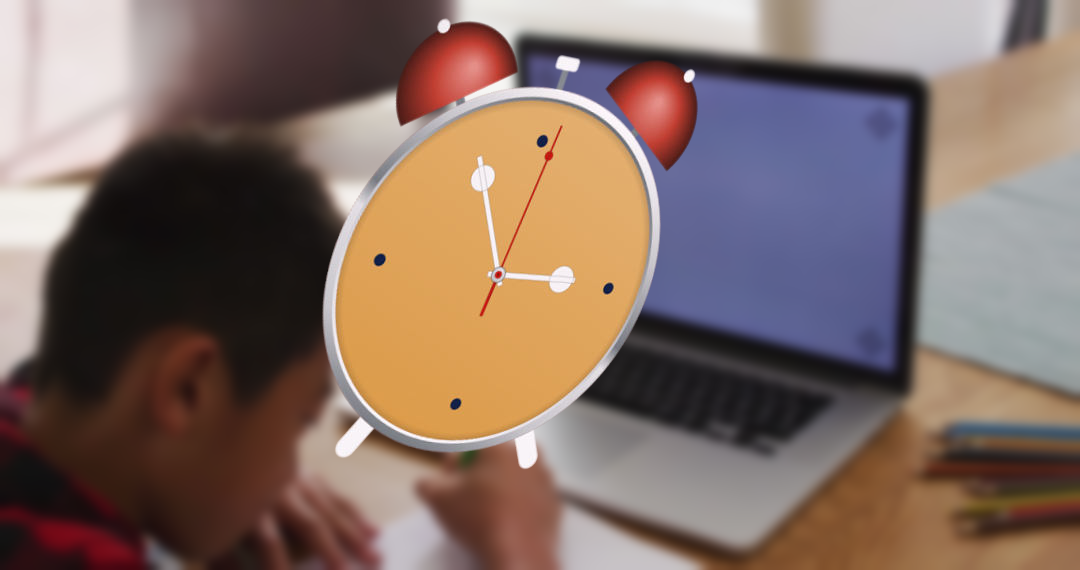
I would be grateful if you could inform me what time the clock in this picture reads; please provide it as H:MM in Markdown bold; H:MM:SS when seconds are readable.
**2:55:01**
